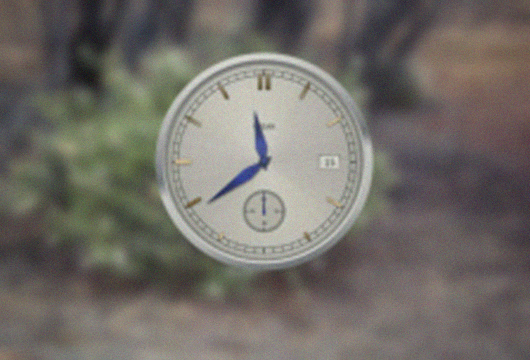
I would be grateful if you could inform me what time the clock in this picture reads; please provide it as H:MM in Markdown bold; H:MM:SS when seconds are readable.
**11:39**
